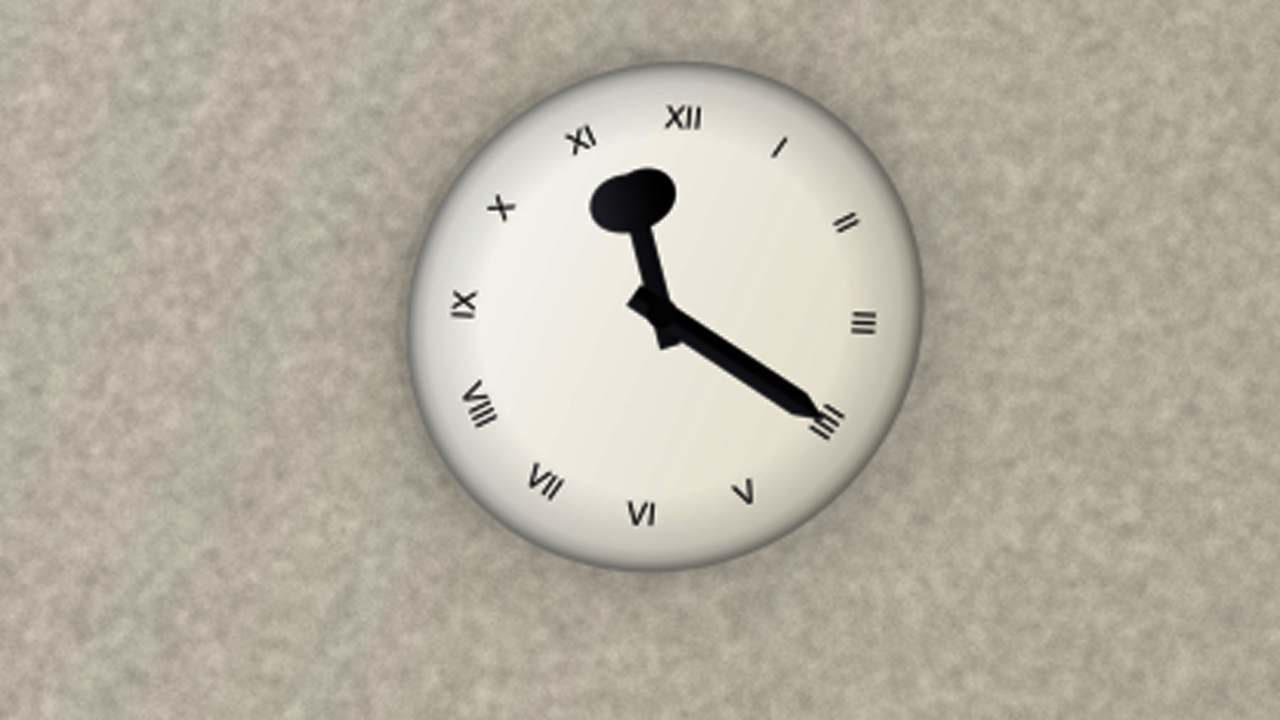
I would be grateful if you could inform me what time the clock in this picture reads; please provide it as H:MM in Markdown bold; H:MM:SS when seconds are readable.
**11:20**
